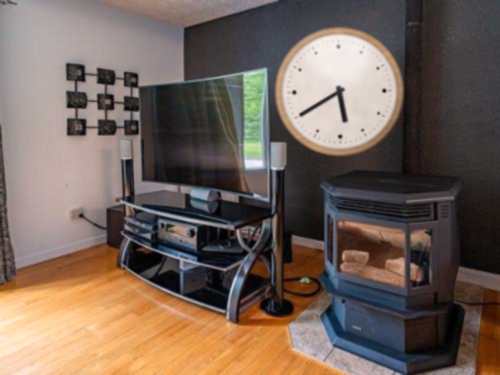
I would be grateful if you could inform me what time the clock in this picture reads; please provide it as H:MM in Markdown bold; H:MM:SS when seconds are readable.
**5:40**
